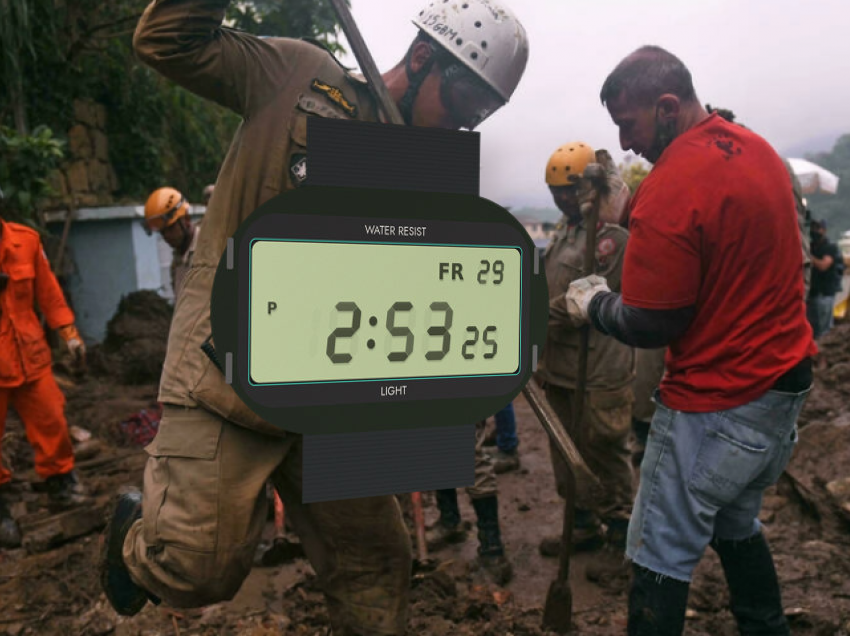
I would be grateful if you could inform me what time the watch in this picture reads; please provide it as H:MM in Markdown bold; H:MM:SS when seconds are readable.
**2:53:25**
